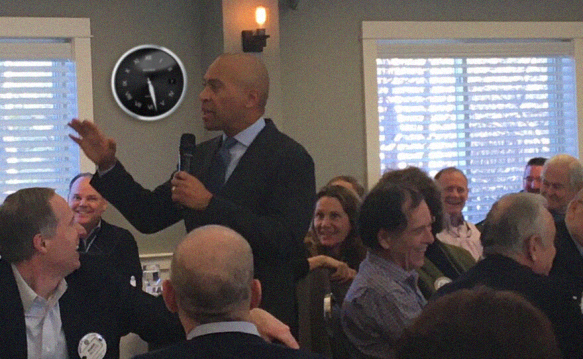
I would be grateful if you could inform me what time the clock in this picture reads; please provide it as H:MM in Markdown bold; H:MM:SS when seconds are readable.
**5:28**
